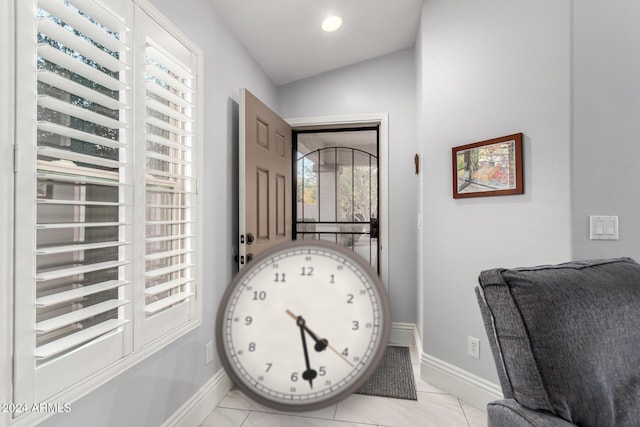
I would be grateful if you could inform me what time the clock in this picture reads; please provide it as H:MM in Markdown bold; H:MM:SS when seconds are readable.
**4:27:21**
